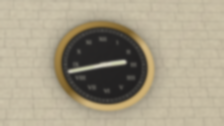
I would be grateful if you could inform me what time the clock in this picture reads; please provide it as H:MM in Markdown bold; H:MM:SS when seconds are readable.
**2:43**
